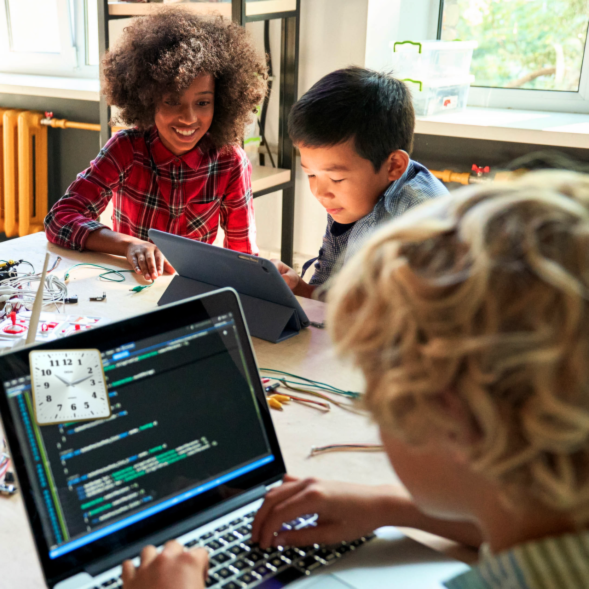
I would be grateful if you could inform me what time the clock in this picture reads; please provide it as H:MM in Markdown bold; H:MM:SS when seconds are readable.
**10:12**
